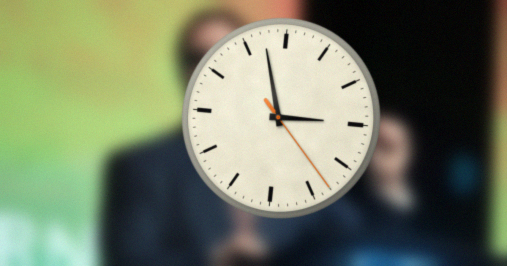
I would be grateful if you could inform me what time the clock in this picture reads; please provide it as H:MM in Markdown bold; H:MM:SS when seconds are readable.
**2:57:23**
